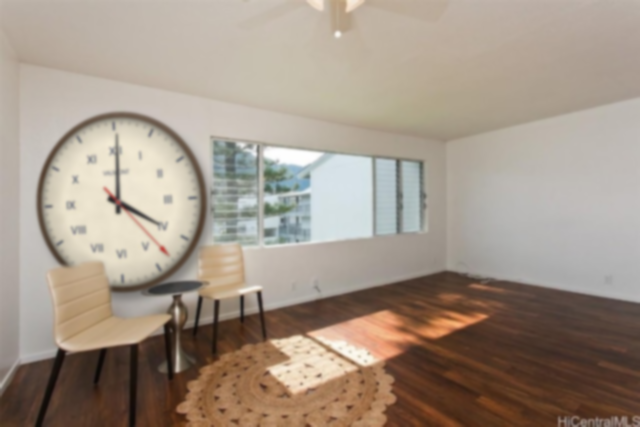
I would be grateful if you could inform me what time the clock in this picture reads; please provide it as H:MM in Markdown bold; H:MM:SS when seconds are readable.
**4:00:23**
